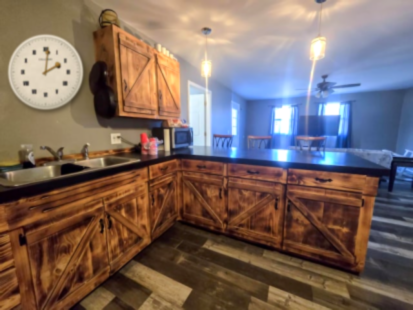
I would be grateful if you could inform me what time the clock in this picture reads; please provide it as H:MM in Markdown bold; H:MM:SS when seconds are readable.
**2:01**
